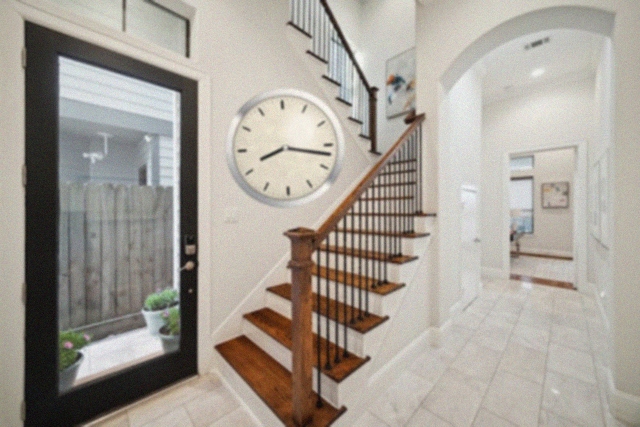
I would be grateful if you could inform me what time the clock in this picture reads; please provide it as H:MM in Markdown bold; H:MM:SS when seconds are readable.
**8:17**
